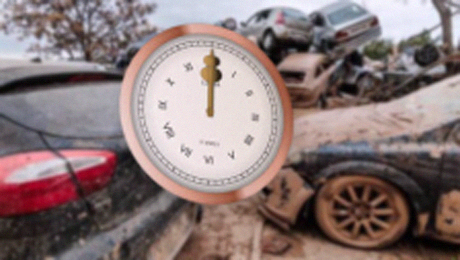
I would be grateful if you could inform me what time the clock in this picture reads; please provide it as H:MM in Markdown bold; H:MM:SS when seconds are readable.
**12:00**
